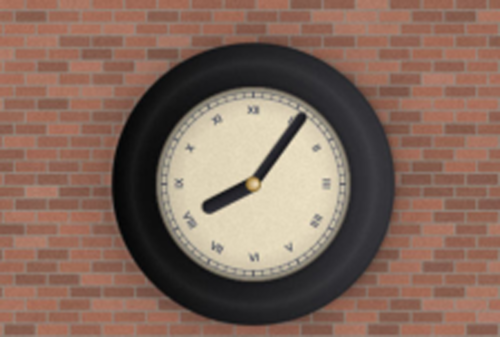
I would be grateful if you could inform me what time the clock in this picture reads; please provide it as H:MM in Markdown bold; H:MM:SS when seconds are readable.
**8:06**
